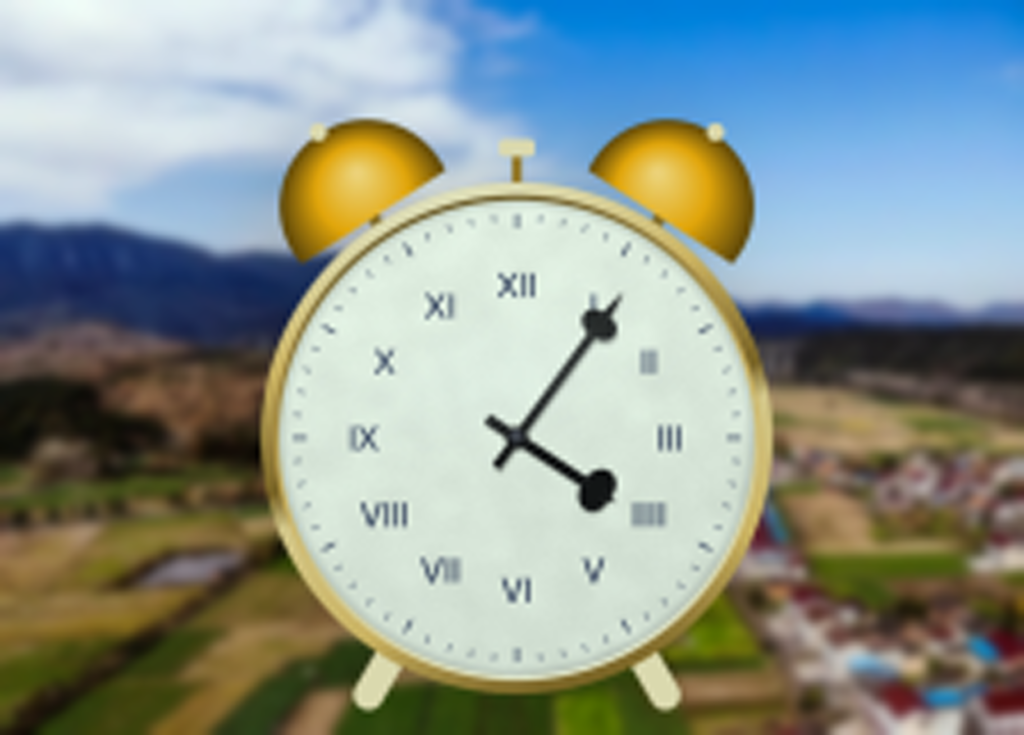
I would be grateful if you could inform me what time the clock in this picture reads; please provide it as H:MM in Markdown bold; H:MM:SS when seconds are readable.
**4:06**
